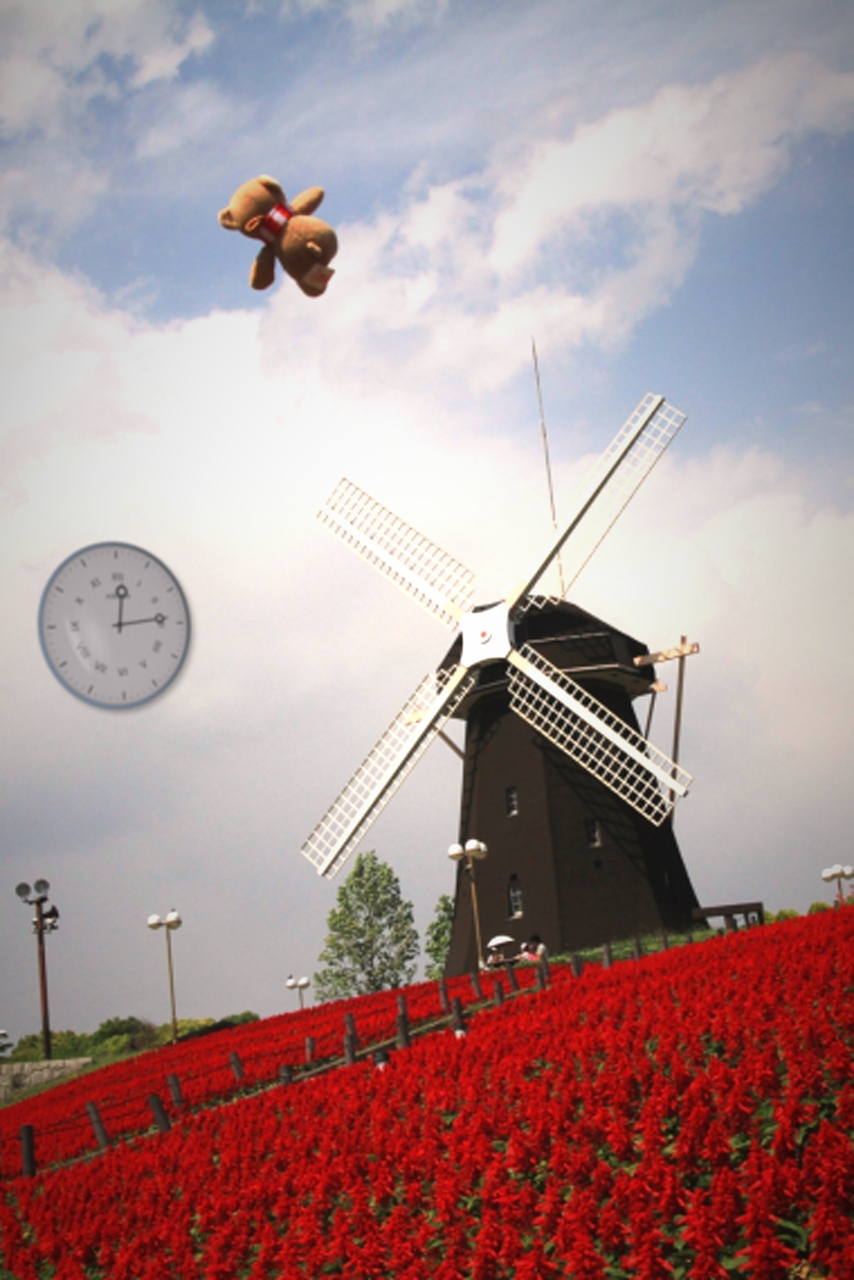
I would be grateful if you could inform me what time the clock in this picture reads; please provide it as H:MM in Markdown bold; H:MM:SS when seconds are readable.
**12:14**
